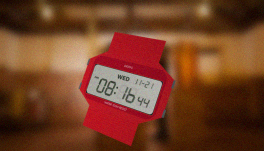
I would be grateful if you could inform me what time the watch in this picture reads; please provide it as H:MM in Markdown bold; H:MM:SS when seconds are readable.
**8:16:44**
